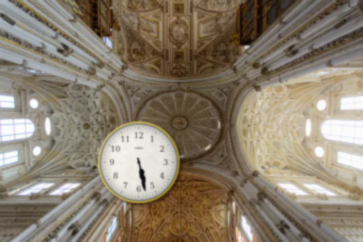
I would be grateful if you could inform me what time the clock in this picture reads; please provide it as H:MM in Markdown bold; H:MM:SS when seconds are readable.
**5:28**
